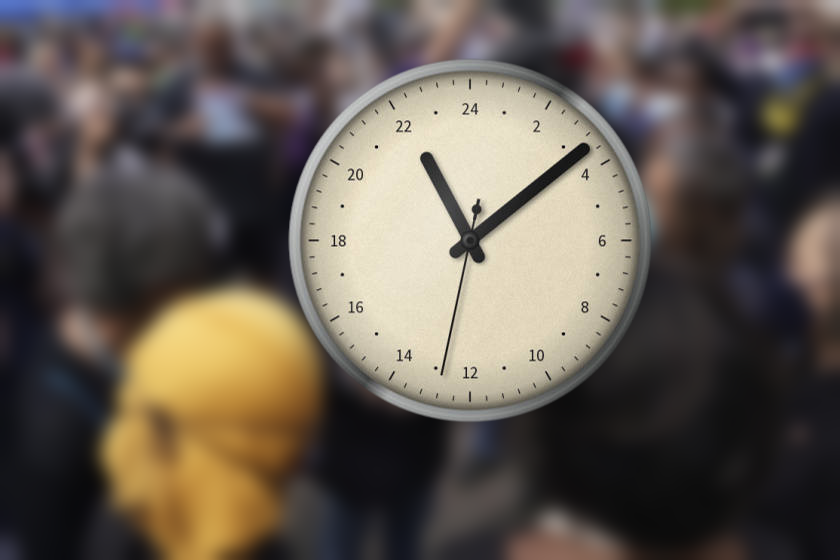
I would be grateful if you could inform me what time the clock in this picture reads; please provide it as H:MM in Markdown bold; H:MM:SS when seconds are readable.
**22:08:32**
